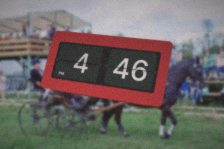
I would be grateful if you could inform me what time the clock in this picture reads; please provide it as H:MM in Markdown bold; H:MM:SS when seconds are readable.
**4:46**
